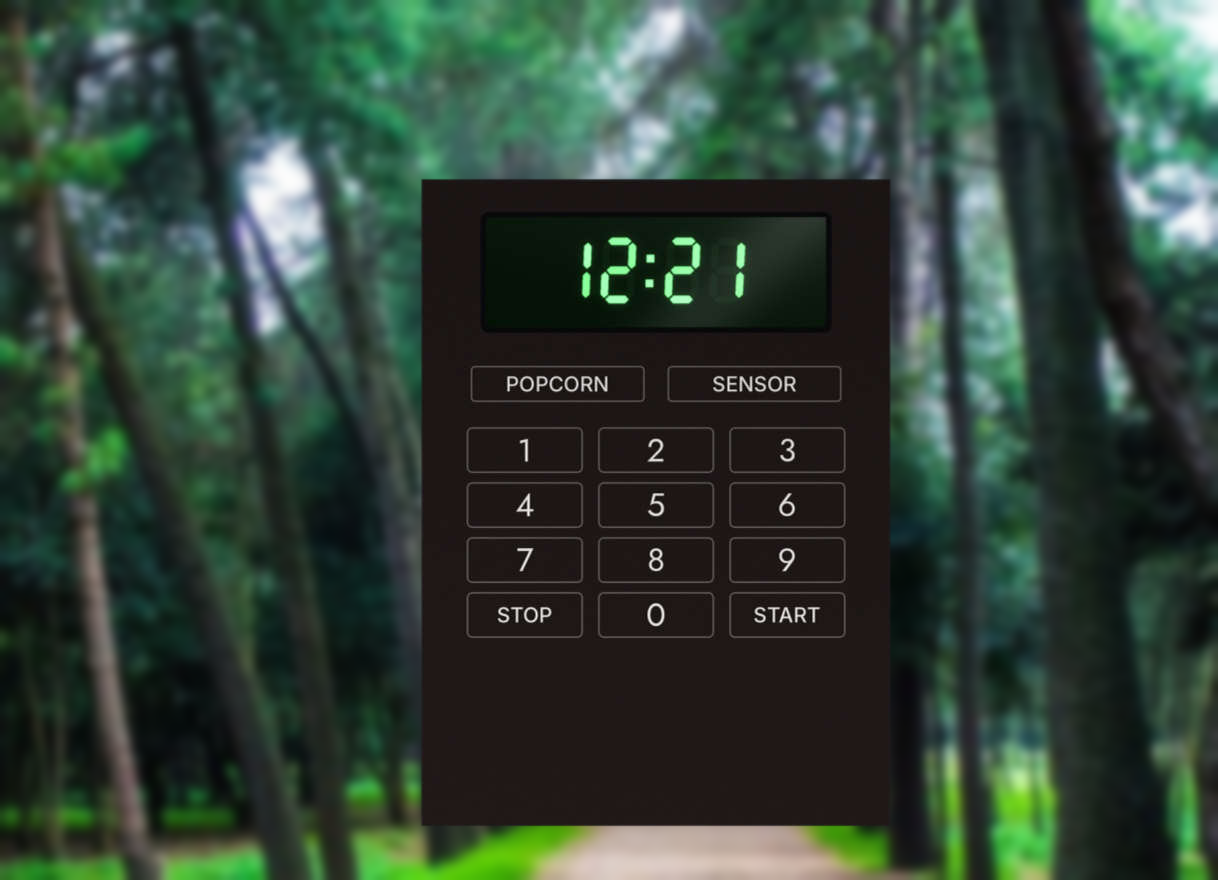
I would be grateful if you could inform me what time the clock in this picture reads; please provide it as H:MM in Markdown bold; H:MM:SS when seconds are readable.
**12:21**
